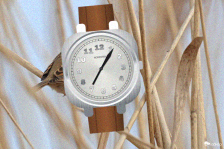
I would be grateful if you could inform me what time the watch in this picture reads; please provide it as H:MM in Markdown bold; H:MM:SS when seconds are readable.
**7:06**
